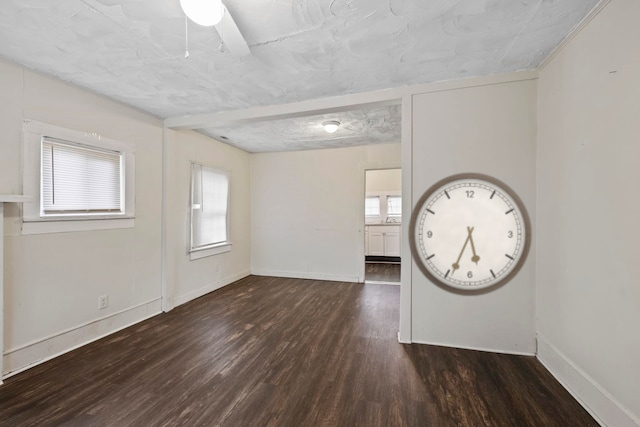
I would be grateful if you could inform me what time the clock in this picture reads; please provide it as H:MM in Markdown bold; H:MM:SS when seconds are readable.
**5:34**
